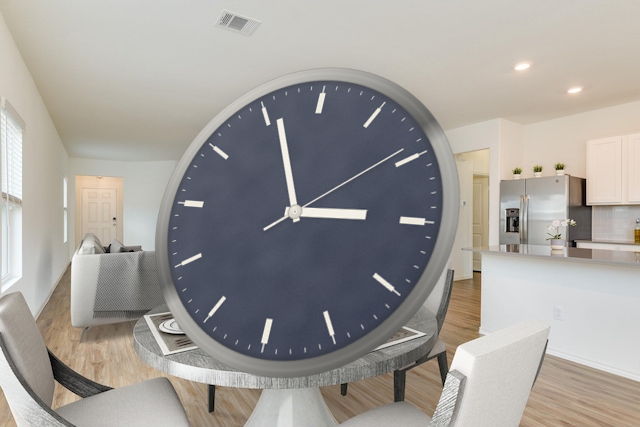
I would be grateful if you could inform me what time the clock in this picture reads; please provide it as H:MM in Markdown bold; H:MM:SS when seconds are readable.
**2:56:09**
